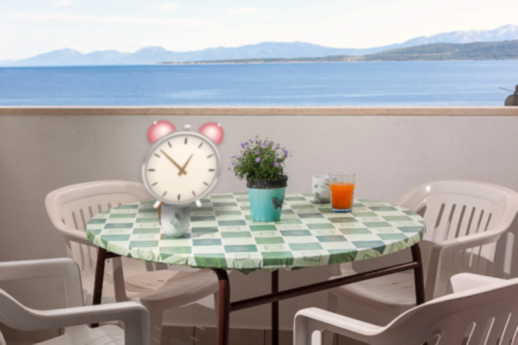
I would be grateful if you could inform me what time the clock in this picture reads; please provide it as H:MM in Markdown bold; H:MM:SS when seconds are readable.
**12:52**
